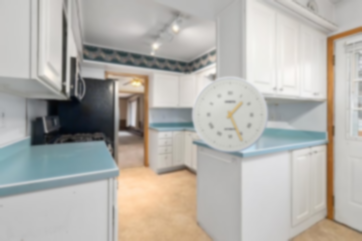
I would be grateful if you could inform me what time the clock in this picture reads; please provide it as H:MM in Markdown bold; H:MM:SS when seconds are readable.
**1:26**
